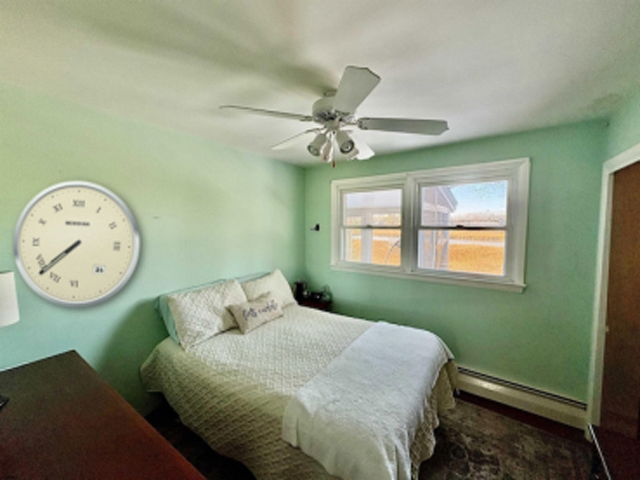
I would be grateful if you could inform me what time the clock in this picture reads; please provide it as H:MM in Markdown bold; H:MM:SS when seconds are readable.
**7:38**
